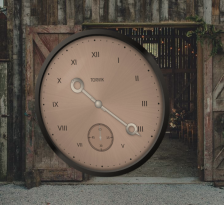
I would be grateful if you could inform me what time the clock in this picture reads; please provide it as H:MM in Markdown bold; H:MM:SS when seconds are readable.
**10:21**
